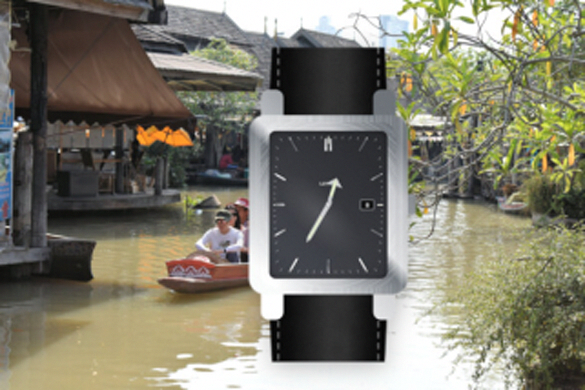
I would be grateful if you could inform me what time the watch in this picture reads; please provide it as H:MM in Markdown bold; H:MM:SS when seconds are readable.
**12:35**
